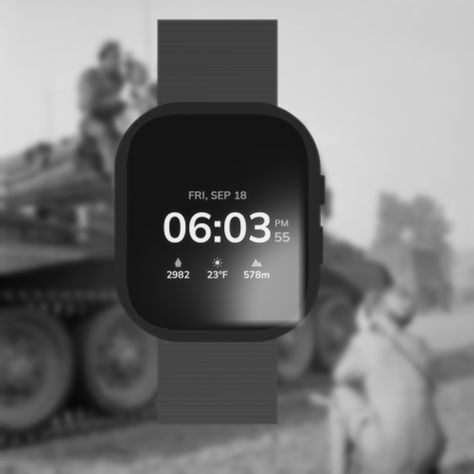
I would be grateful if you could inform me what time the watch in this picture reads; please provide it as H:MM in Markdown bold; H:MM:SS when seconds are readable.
**6:03:55**
